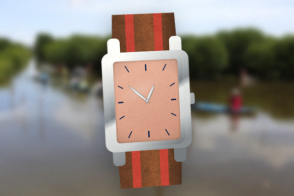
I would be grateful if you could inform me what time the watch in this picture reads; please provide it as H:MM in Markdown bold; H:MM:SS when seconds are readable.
**12:52**
